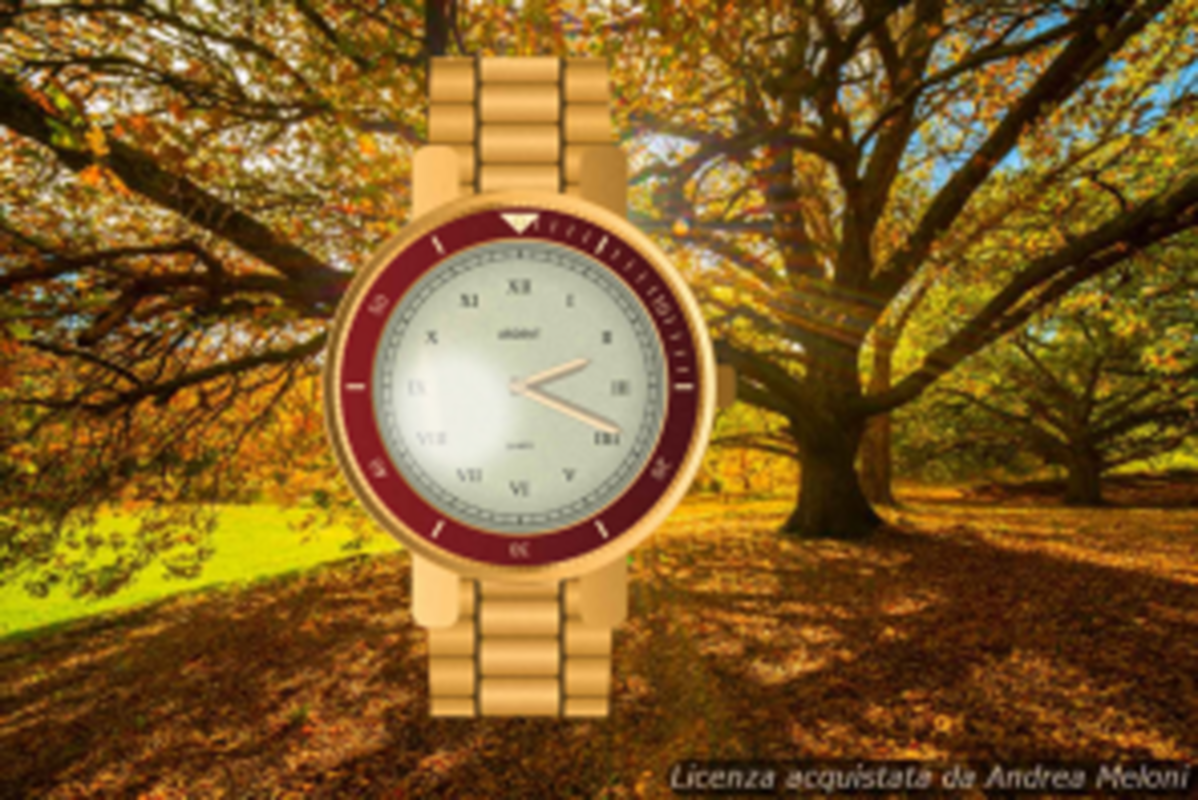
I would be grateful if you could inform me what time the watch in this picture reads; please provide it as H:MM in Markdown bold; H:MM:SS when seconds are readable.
**2:19**
